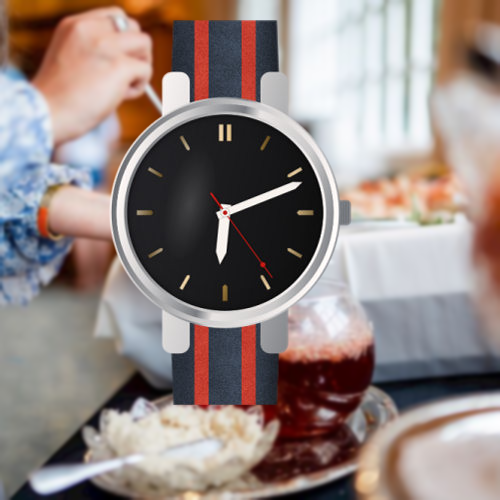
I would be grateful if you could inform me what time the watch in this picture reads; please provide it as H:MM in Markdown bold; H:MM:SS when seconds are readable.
**6:11:24**
